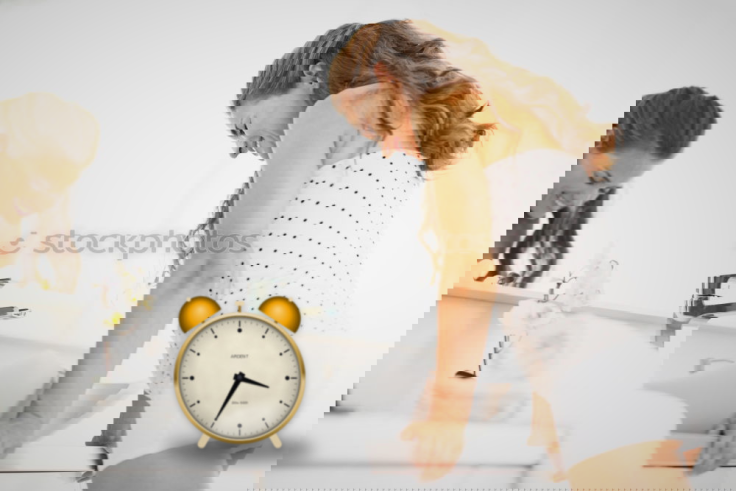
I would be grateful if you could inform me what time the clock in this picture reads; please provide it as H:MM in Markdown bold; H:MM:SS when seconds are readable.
**3:35**
